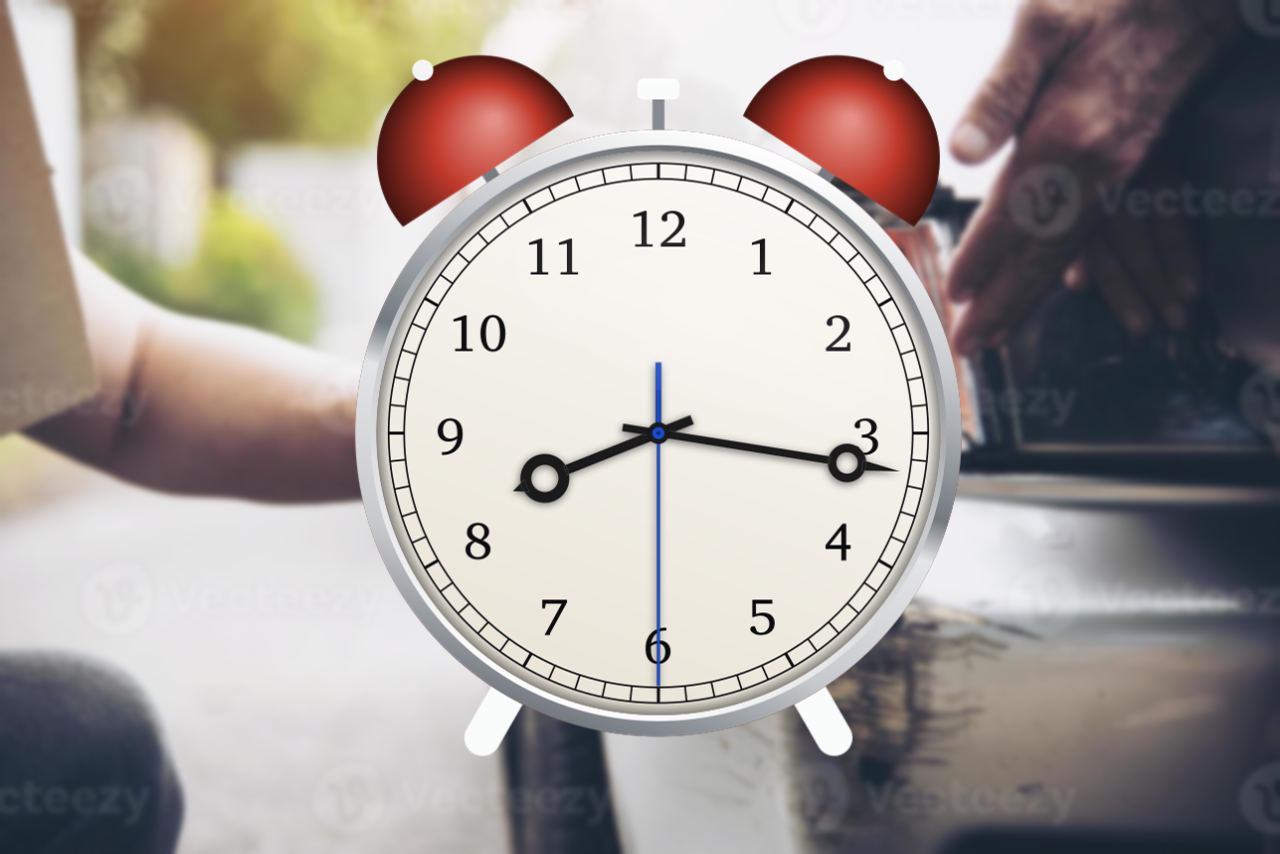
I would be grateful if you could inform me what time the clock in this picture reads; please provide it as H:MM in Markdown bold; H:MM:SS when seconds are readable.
**8:16:30**
